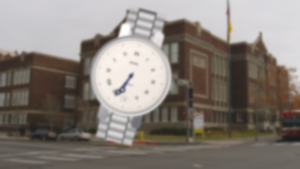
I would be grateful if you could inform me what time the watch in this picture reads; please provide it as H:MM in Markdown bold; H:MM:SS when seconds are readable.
**6:34**
